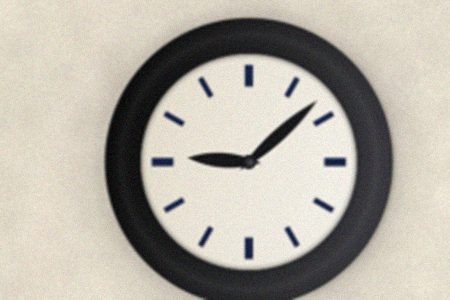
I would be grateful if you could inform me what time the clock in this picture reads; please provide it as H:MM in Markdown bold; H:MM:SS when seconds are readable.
**9:08**
